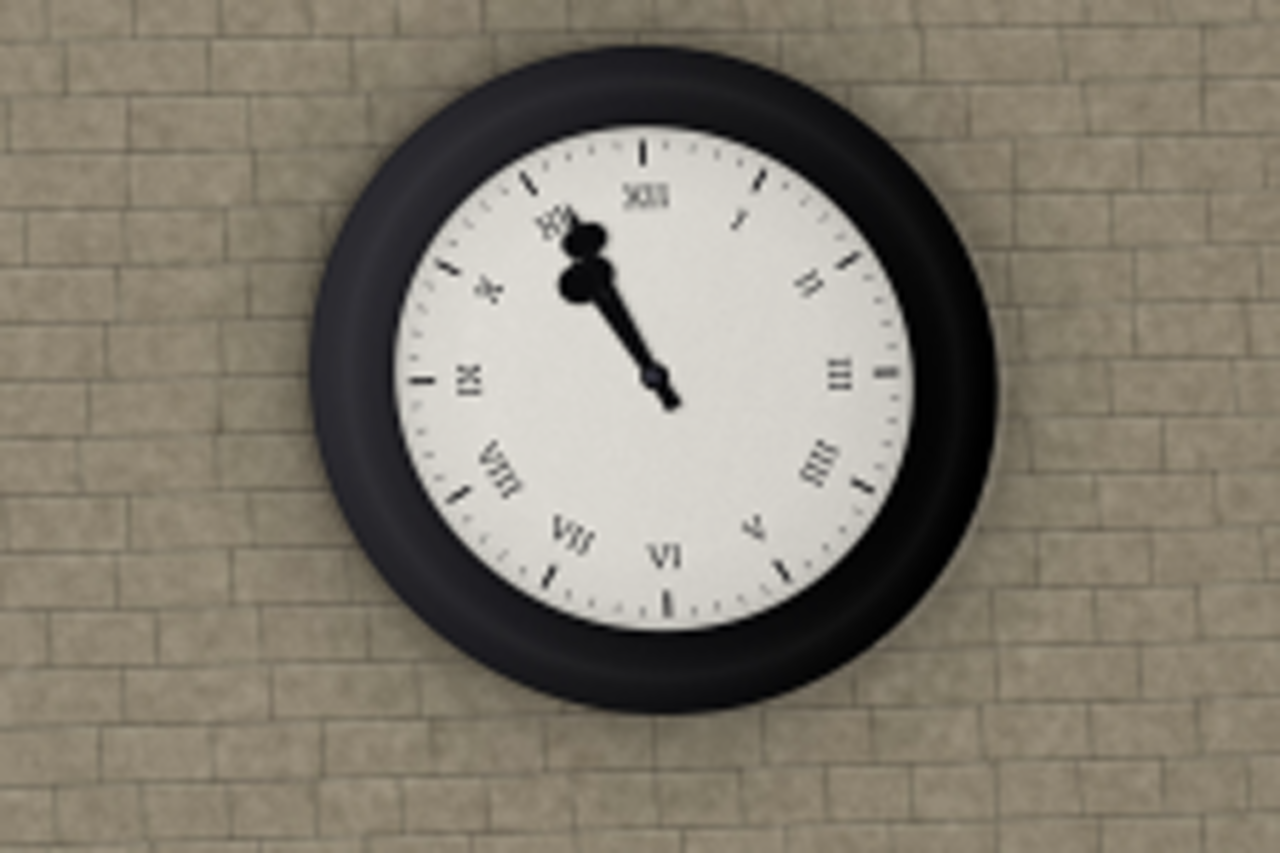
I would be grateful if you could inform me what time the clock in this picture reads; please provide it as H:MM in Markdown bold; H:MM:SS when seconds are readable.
**10:56**
